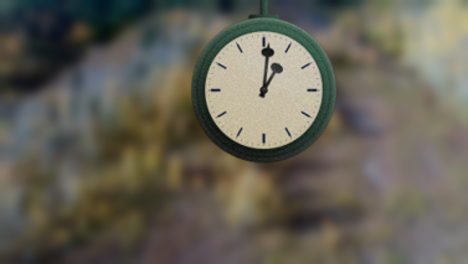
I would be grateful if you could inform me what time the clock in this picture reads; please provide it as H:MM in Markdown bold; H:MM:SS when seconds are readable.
**1:01**
